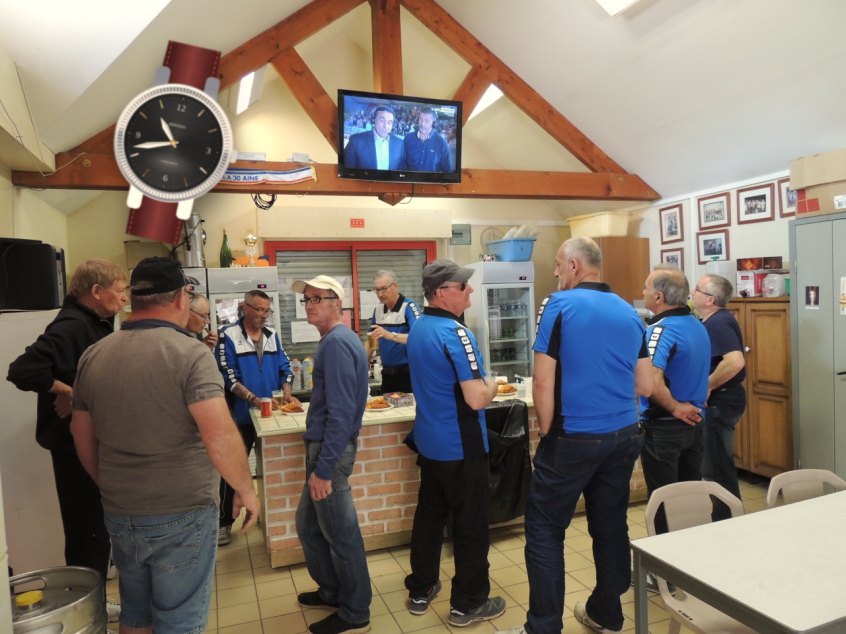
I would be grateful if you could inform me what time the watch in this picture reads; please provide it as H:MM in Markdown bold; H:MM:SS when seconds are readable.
**10:42**
